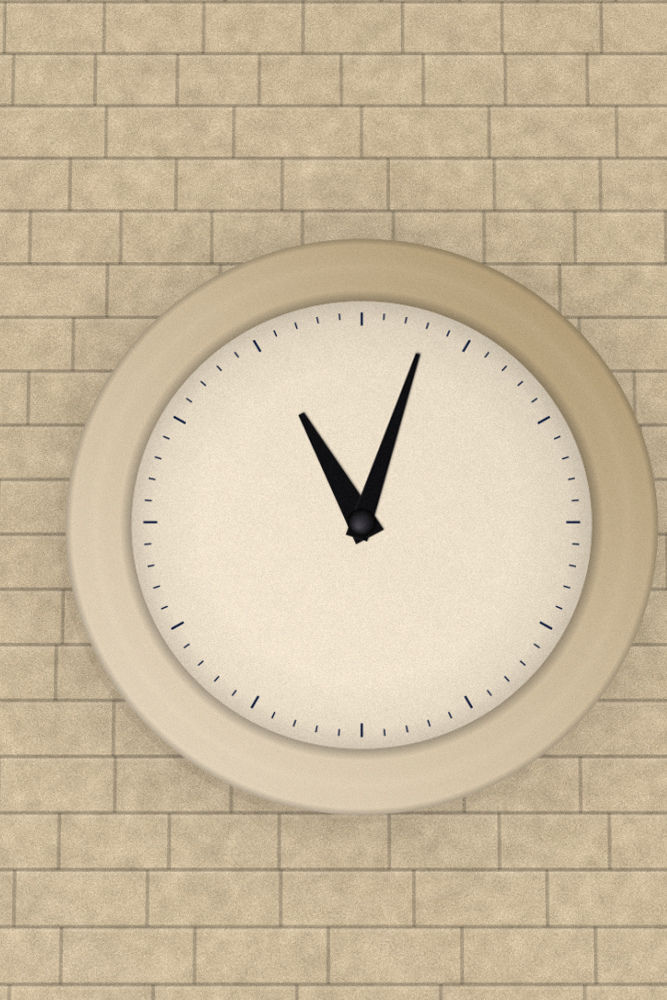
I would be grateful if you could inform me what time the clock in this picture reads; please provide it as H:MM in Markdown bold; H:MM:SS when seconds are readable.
**11:03**
